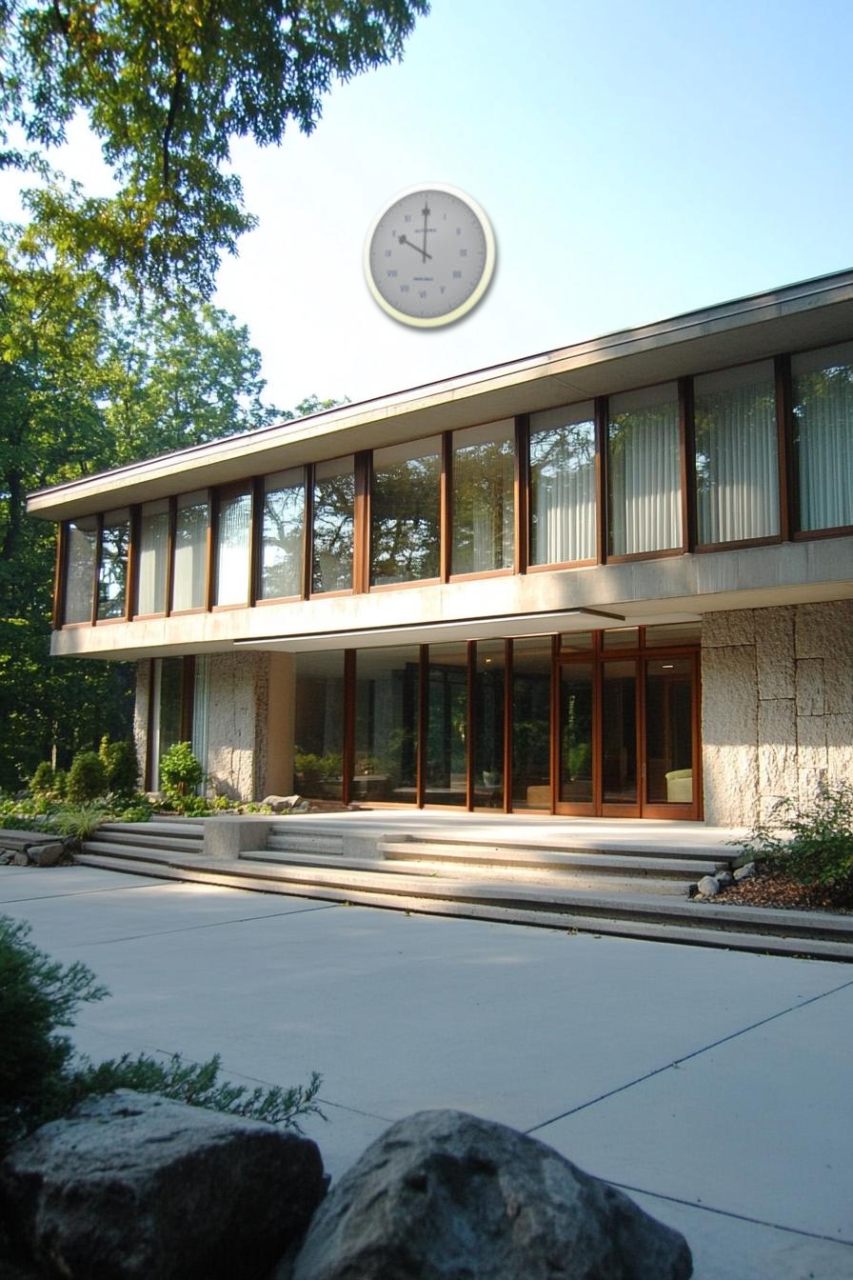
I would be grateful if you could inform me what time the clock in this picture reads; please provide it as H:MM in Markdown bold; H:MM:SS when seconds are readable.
**10:00**
